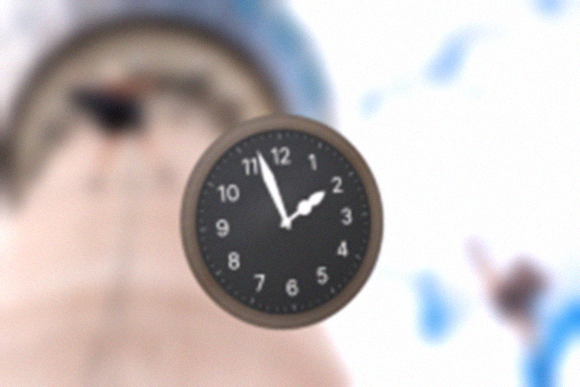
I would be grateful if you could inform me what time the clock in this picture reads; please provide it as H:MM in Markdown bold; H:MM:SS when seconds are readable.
**1:57**
